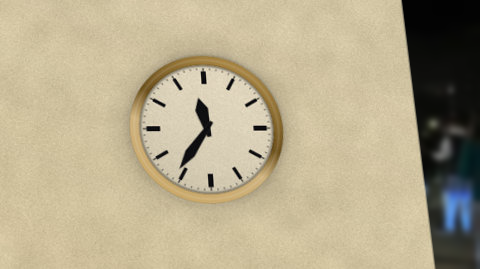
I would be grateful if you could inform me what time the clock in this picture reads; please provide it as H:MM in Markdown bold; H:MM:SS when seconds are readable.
**11:36**
